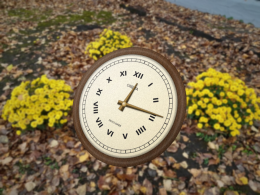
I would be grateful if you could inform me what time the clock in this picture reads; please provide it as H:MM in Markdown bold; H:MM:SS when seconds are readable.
**12:14**
